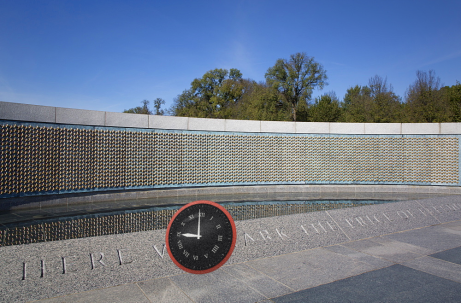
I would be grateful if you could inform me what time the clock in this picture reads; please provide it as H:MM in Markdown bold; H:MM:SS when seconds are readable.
**8:59**
